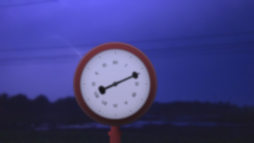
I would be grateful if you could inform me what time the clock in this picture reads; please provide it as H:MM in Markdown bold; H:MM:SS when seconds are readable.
**8:11**
